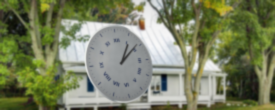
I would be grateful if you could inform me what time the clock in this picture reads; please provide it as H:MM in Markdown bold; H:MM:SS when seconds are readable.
**1:09**
